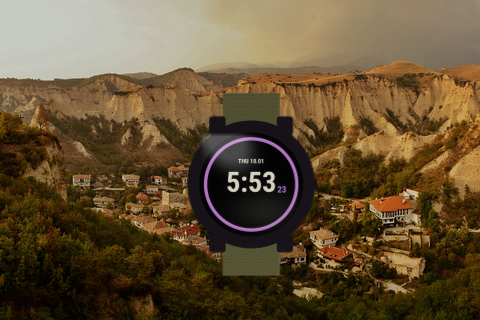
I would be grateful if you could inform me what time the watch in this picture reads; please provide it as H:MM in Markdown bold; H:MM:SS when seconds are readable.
**5:53:23**
